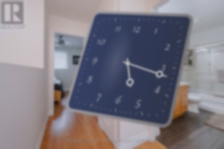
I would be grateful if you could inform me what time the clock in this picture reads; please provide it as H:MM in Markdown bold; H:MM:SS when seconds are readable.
**5:17**
